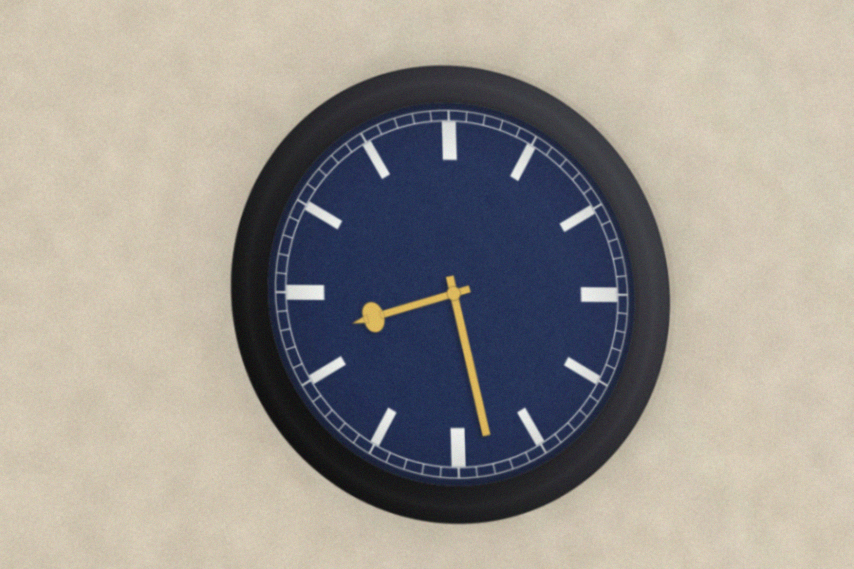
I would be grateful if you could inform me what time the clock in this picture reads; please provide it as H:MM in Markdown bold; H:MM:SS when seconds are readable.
**8:28**
